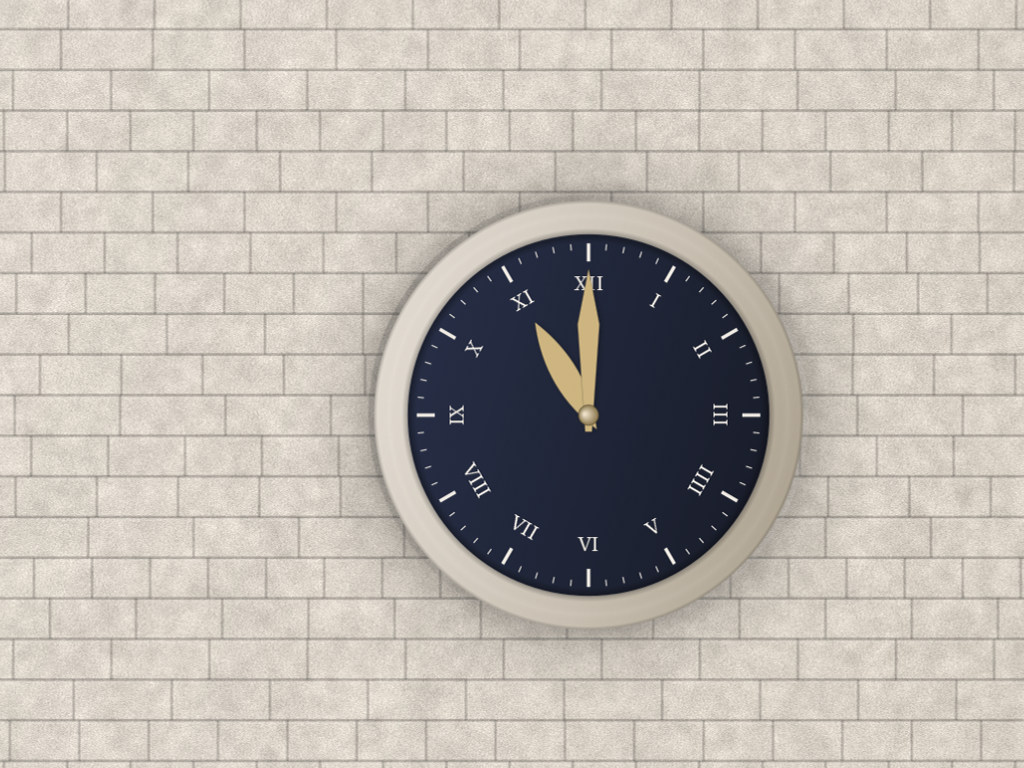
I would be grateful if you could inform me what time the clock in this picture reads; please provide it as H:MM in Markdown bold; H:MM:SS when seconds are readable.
**11:00**
